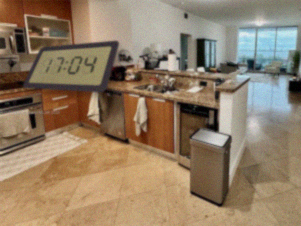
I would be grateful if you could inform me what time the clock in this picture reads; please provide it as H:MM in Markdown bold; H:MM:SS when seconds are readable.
**17:04**
